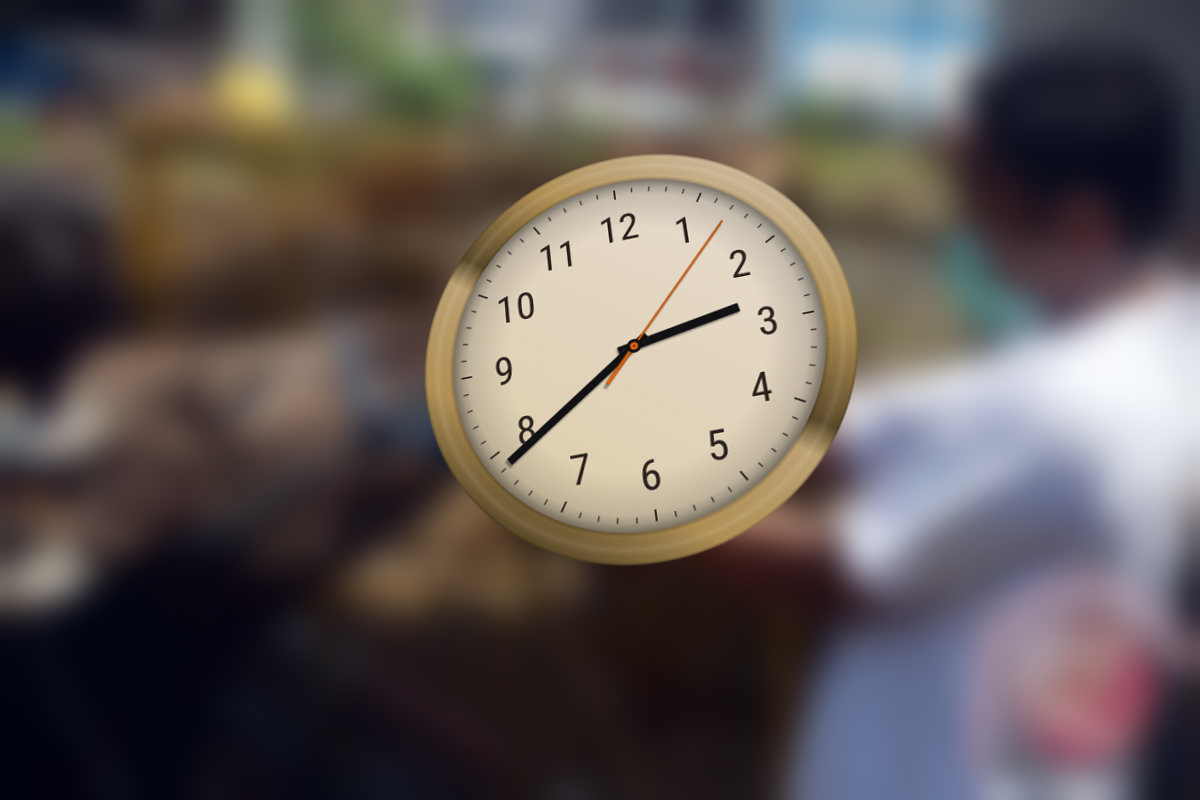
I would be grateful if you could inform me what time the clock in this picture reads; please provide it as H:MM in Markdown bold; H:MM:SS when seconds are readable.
**2:39:07**
